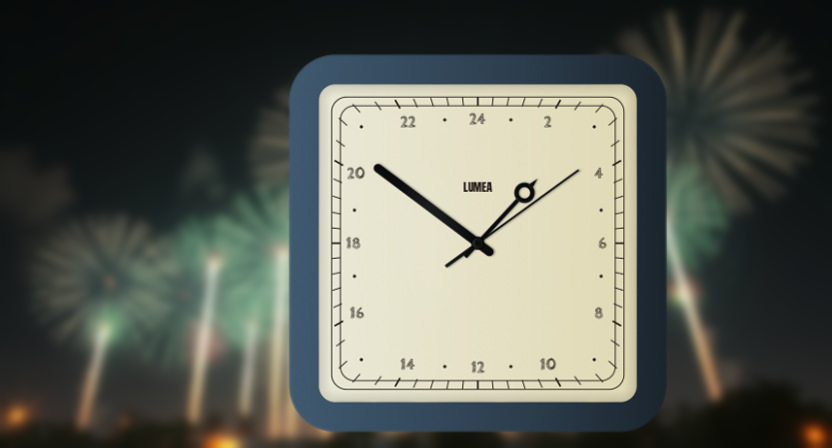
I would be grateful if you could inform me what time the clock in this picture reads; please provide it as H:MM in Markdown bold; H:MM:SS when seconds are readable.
**2:51:09**
